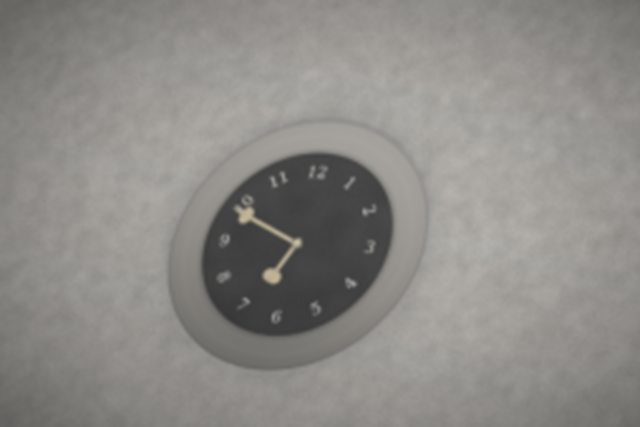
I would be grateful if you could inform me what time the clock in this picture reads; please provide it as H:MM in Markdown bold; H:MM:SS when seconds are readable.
**6:49**
